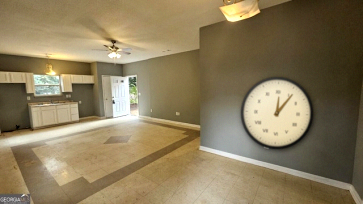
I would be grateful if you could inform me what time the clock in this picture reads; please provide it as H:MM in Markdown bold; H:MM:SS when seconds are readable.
**12:06**
